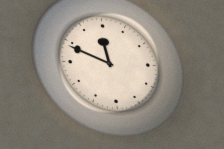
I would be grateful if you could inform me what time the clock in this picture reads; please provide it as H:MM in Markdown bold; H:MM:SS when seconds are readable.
**11:49**
